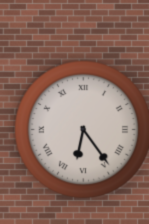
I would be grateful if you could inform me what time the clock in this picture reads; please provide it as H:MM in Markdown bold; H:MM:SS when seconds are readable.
**6:24**
